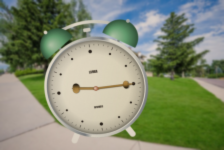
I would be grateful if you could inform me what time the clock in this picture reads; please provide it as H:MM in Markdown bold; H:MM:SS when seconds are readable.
**9:15**
